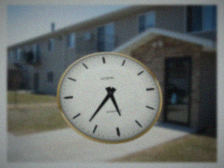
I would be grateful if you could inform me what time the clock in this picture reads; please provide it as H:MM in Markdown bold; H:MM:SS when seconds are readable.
**5:37**
